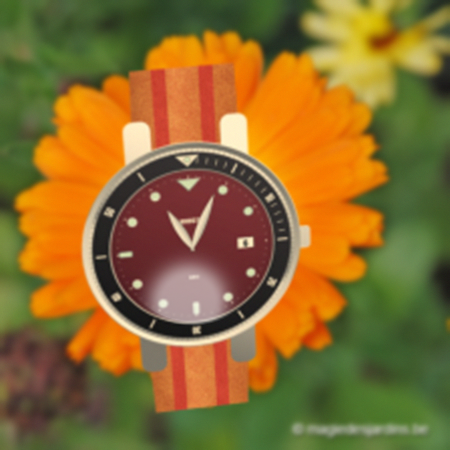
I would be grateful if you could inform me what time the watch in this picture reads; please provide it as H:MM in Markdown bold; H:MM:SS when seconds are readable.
**11:04**
